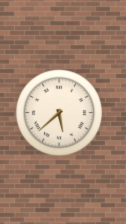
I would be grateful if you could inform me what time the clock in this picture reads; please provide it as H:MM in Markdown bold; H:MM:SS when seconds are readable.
**5:38**
